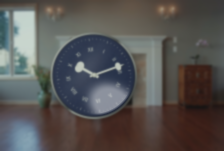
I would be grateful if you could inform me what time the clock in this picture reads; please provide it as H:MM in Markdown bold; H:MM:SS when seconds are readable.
**10:13**
